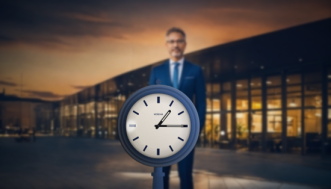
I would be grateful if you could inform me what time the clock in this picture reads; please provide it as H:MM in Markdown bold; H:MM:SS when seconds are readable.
**1:15**
